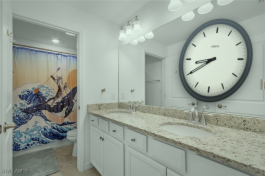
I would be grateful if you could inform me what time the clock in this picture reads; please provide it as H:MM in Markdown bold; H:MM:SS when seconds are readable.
**8:40**
